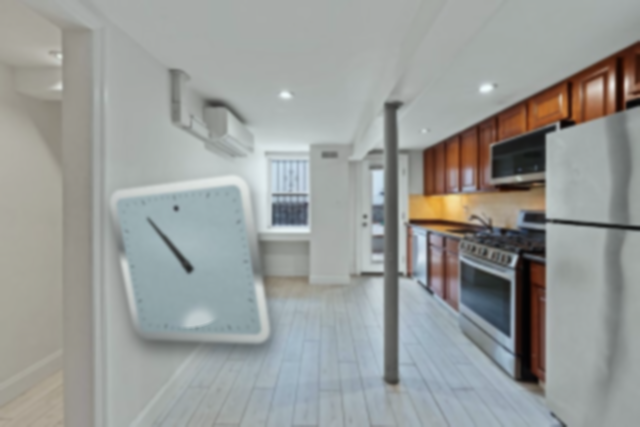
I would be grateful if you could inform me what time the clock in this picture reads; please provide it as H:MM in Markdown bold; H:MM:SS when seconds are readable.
**10:54**
